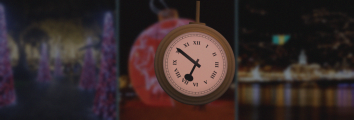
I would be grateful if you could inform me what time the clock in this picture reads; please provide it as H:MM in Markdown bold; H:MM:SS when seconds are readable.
**6:51**
